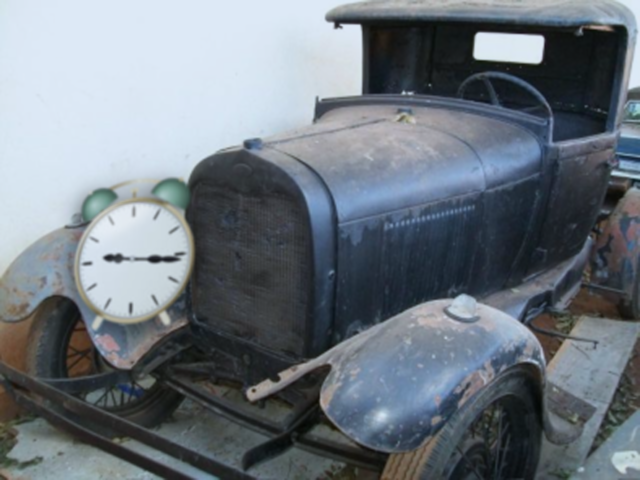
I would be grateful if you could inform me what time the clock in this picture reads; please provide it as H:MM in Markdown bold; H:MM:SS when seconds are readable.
**9:16**
